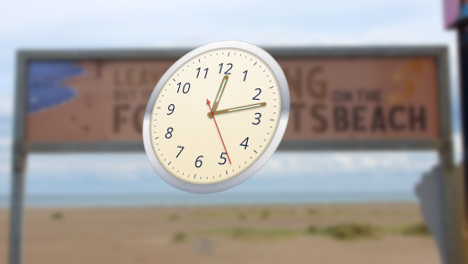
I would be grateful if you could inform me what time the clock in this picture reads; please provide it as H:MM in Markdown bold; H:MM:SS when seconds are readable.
**12:12:24**
